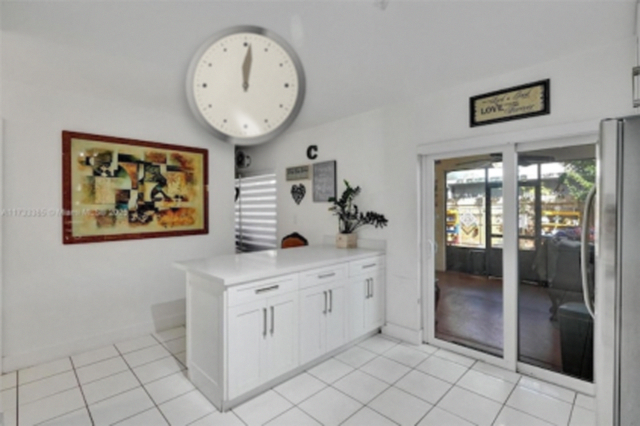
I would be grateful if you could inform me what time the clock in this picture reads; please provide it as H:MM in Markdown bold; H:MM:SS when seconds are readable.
**12:01**
